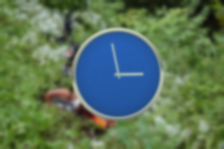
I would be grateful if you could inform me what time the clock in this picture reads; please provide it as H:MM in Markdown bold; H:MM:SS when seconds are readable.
**2:58**
